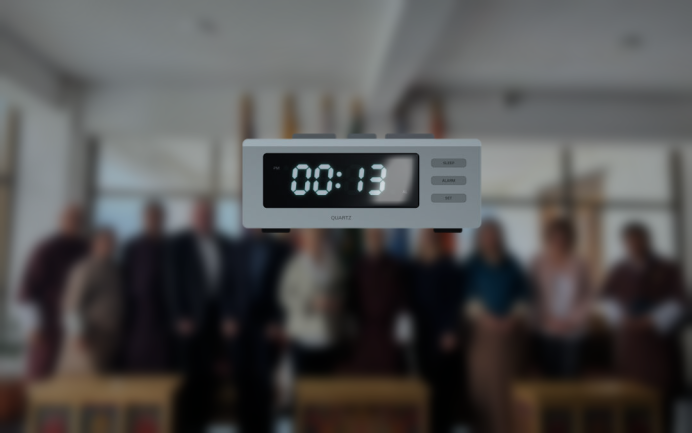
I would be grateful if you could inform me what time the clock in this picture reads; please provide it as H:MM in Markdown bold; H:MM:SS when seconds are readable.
**0:13**
